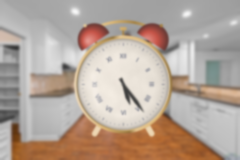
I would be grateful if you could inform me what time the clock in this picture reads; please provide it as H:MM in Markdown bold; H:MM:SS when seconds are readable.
**5:24**
